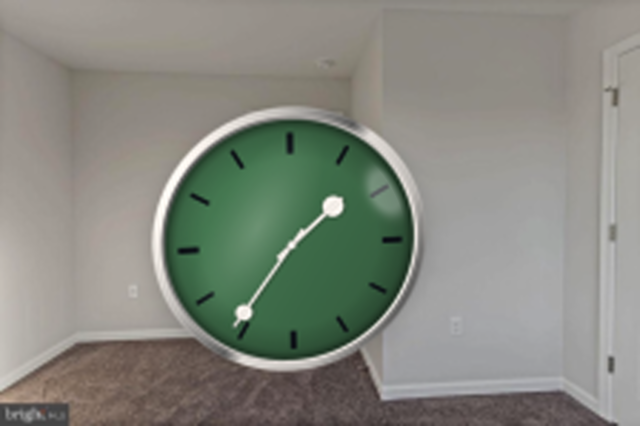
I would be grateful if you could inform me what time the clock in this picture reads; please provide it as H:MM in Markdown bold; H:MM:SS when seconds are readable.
**1:36**
